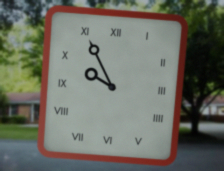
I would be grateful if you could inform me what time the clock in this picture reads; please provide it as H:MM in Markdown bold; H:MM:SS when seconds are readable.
**9:55**
